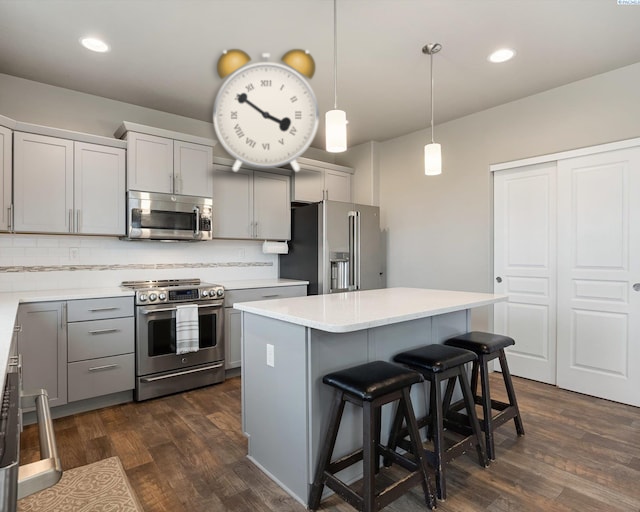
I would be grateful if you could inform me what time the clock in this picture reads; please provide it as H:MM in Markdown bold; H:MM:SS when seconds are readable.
**3:51**
